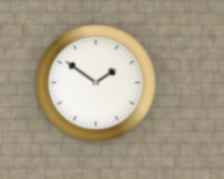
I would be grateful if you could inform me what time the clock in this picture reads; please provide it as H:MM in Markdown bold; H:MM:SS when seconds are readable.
**1:51**
